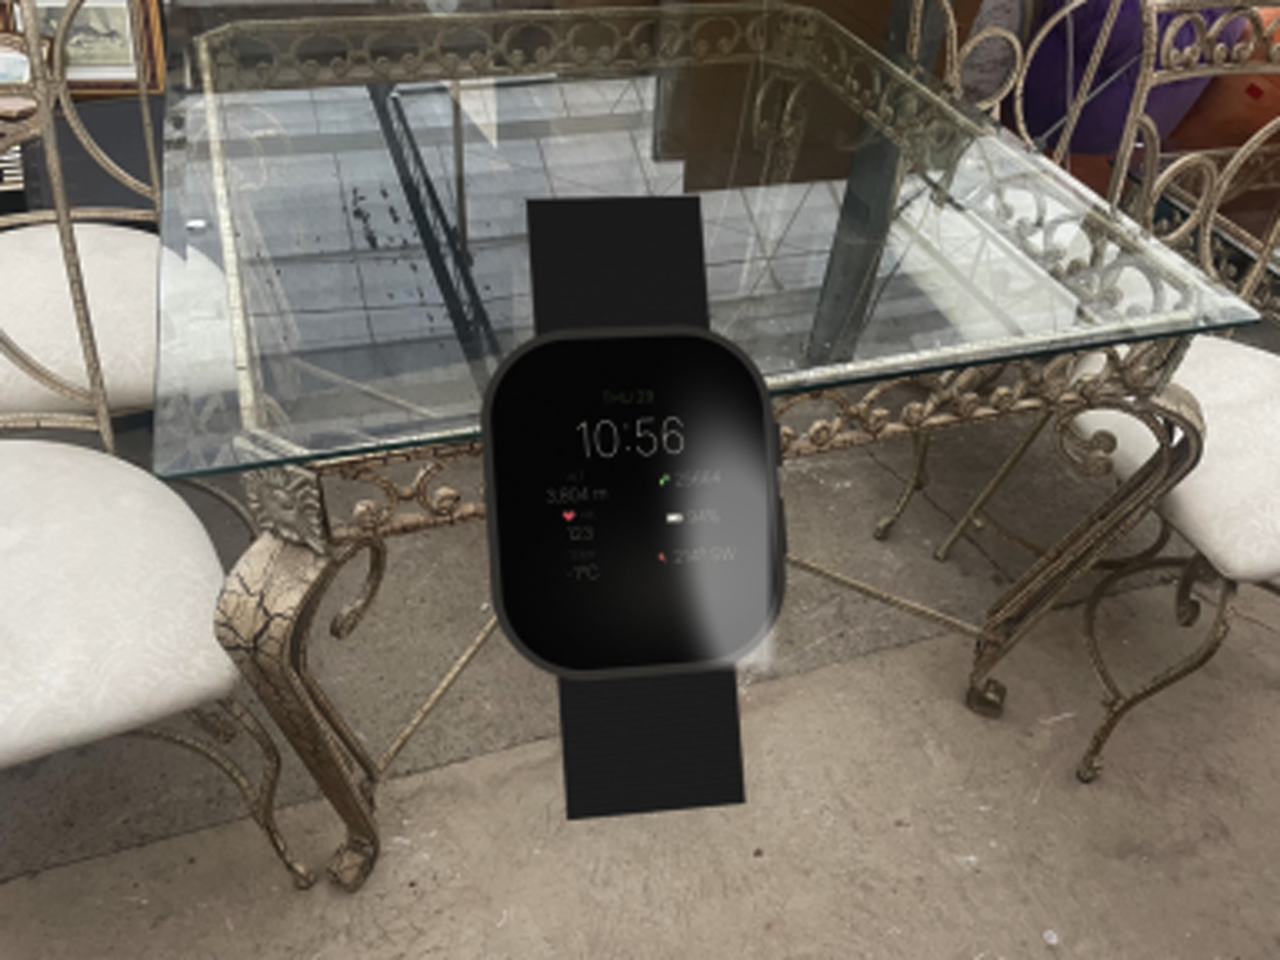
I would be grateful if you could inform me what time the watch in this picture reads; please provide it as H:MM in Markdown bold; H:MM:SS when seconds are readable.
**10:56**
